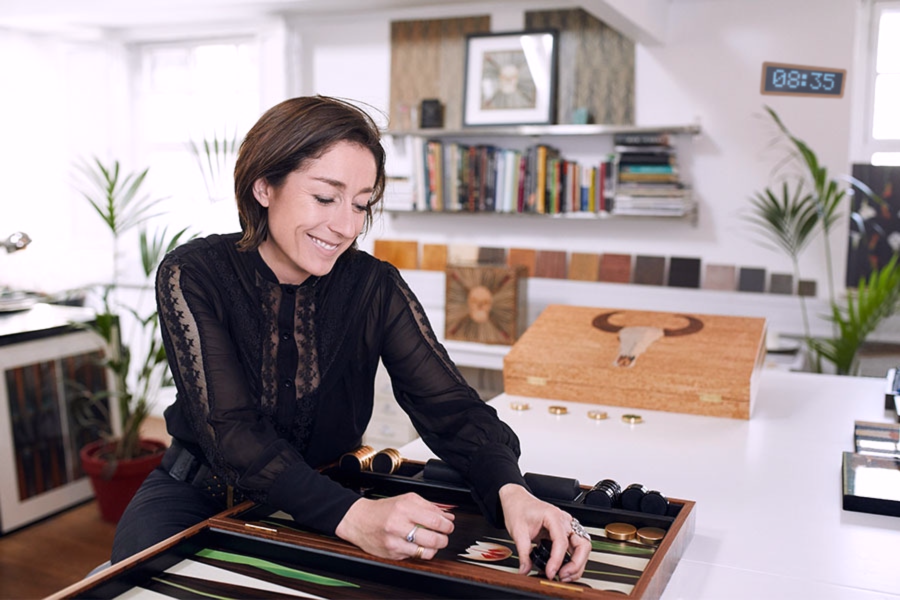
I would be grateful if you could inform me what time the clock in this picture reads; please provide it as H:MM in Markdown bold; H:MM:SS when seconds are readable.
**8:35**
